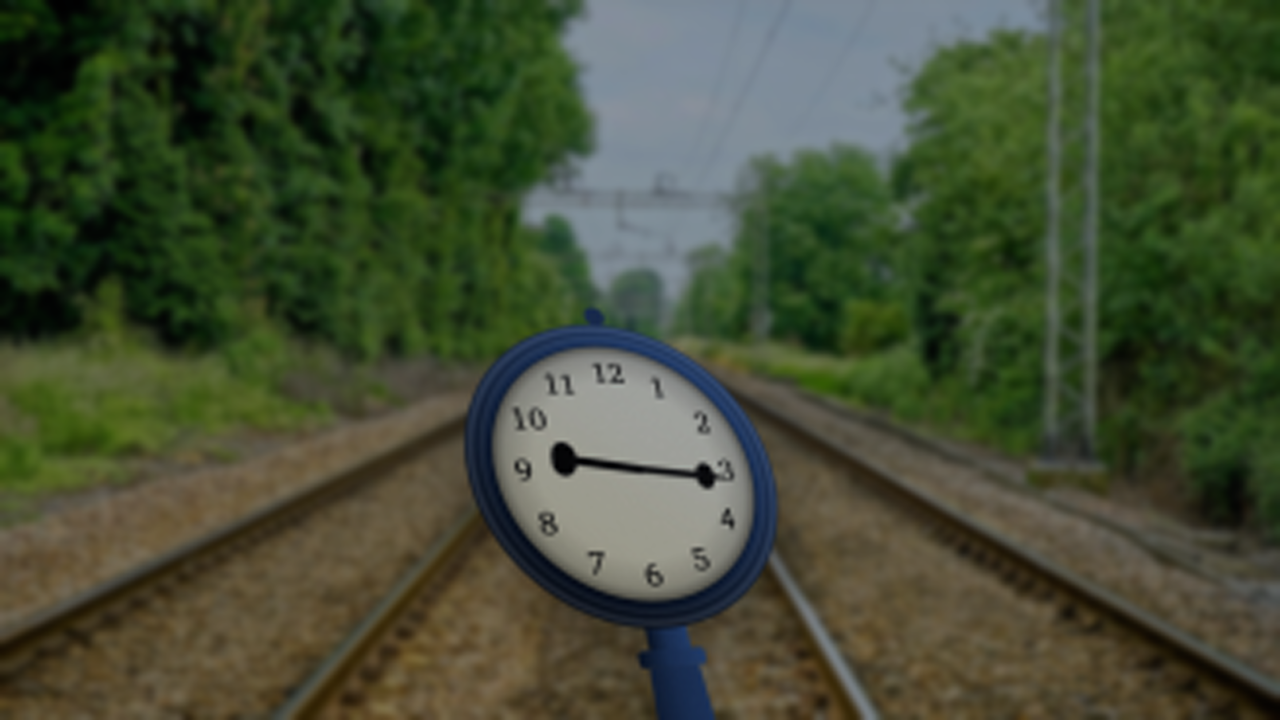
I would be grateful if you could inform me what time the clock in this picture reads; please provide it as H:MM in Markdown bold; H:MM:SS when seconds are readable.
**9:16**
